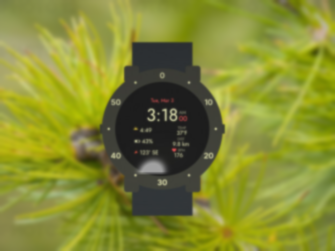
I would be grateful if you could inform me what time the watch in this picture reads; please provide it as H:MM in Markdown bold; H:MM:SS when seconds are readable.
**3:18**
